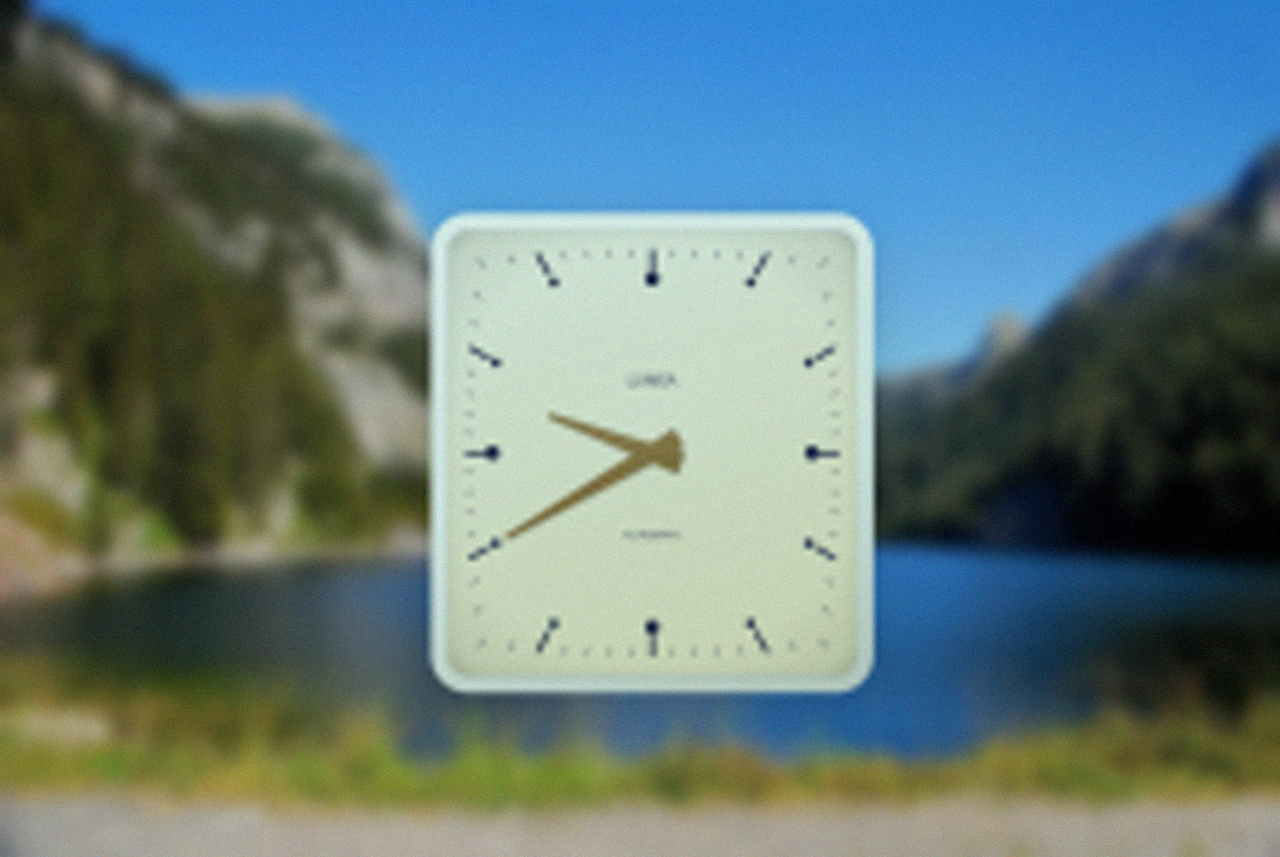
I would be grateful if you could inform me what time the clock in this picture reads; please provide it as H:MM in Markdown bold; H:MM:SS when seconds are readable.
**9:40**
